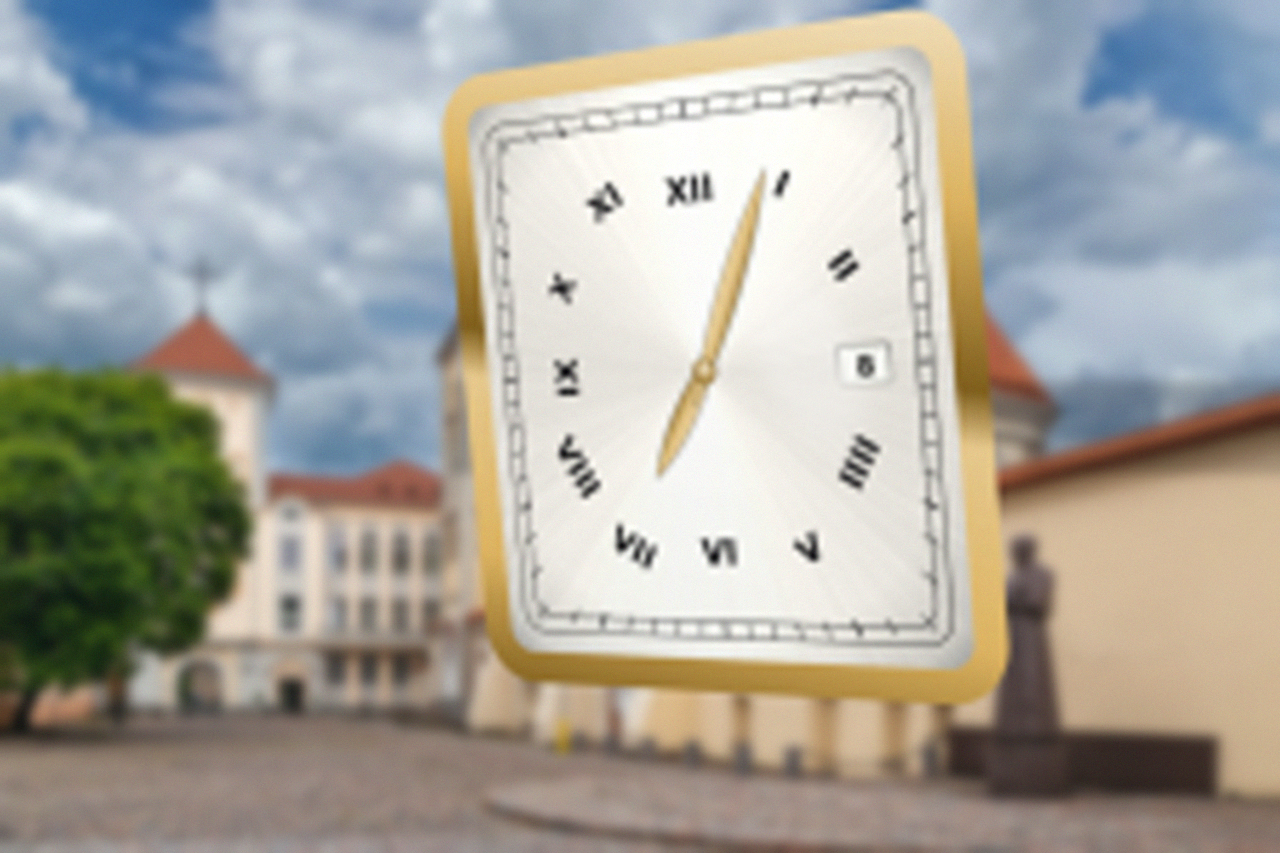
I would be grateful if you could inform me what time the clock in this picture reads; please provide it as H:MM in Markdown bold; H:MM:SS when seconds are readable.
**7:04**
